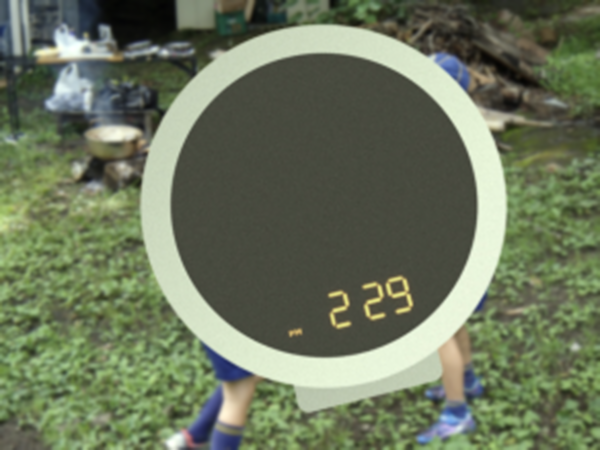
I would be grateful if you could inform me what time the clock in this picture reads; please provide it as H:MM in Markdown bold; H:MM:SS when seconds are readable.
**2:29**
